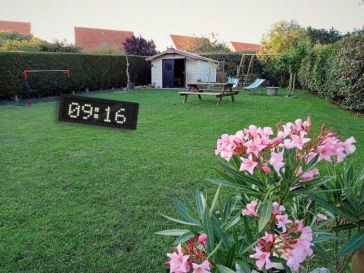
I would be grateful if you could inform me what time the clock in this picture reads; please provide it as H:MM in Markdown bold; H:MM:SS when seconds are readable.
**9:16**
